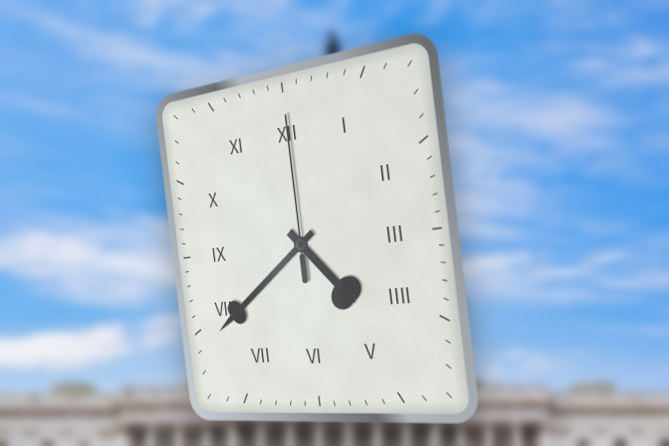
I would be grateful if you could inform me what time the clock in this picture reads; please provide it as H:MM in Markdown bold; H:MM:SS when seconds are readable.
**4:39:00**
